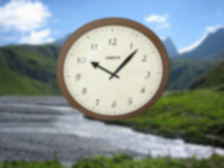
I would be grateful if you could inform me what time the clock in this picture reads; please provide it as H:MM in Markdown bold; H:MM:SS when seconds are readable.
**10:07**
